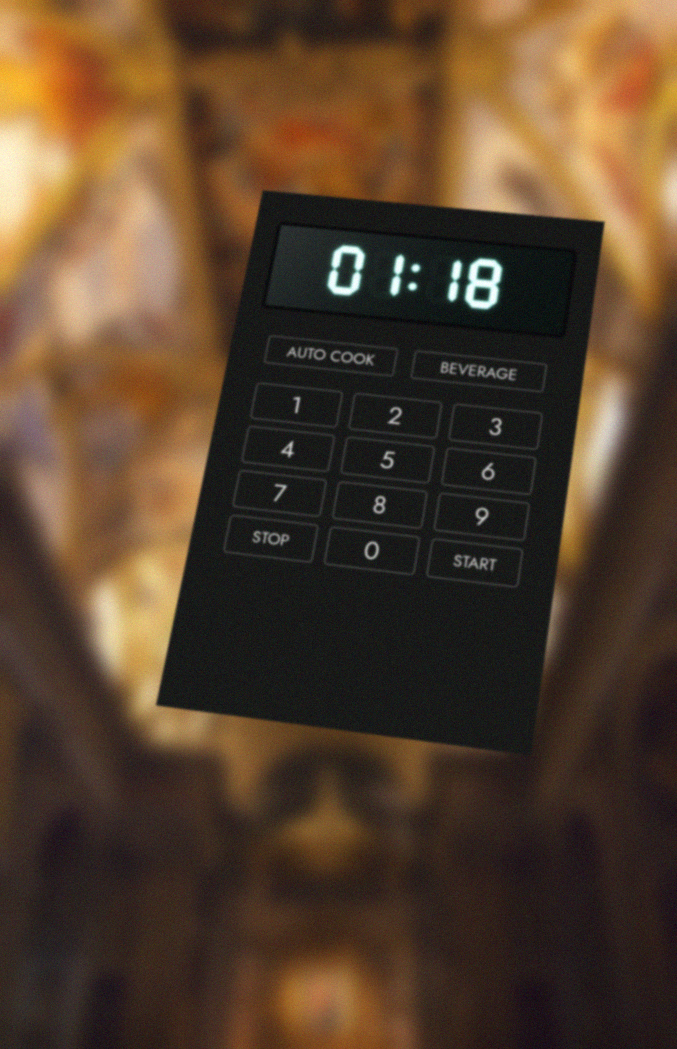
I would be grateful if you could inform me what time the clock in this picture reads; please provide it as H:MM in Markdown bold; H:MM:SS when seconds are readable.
**1:18**
